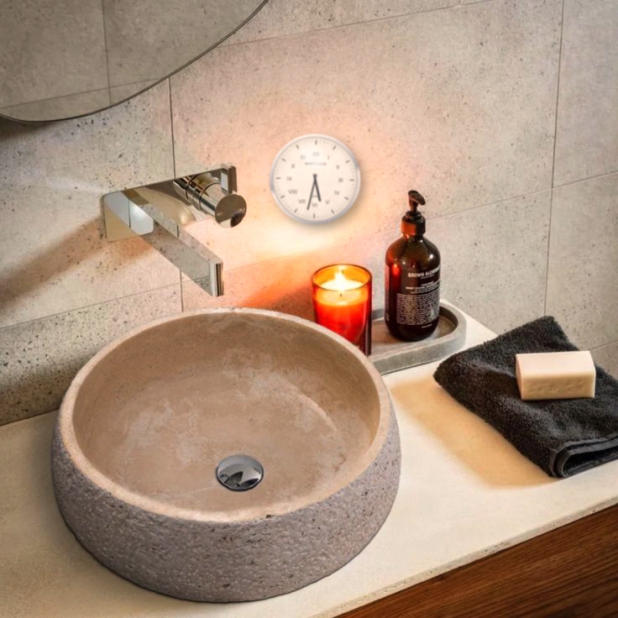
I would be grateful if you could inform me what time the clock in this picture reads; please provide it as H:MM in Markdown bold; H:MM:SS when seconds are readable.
**5:32**
